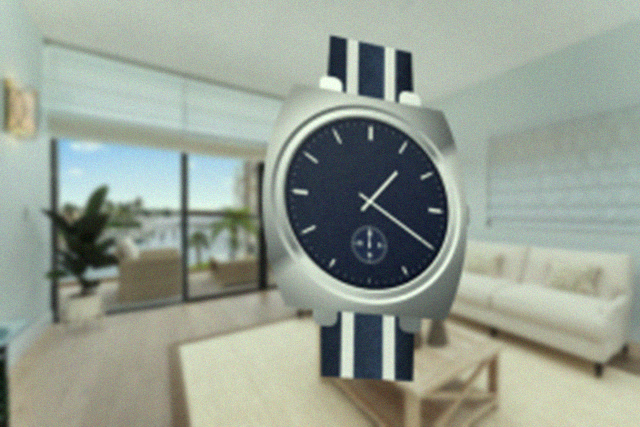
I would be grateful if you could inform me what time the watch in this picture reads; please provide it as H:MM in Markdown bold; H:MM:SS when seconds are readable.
**1:20**
